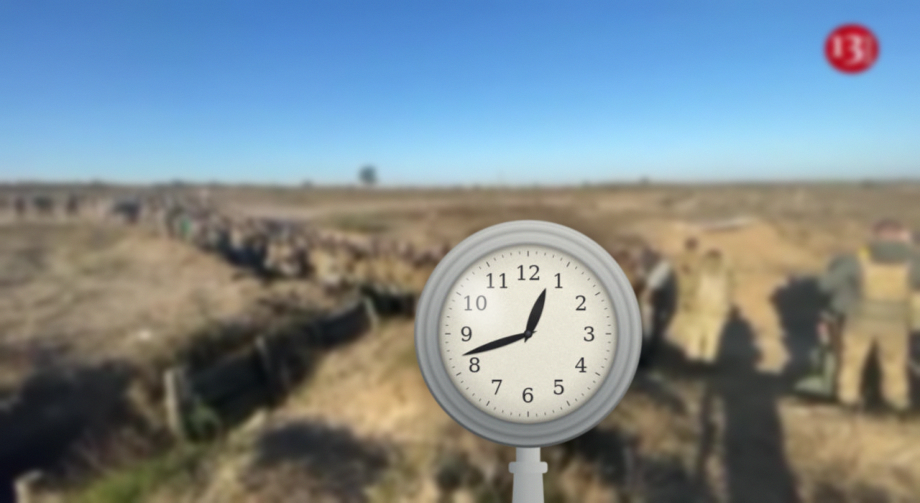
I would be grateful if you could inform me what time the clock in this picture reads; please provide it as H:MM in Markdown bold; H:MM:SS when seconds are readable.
**12:42**
